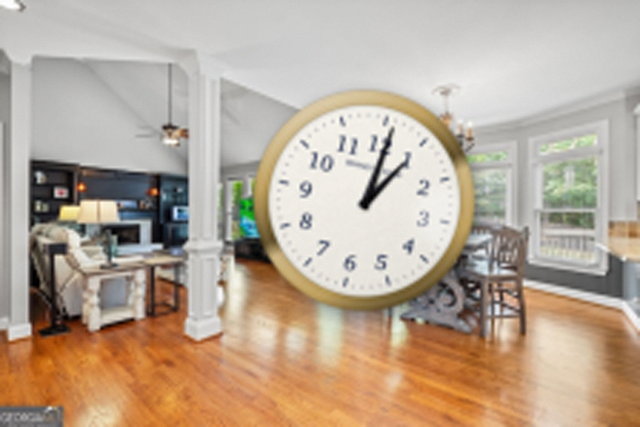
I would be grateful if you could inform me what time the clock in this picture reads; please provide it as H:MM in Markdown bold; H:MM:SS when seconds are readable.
**1:01**
